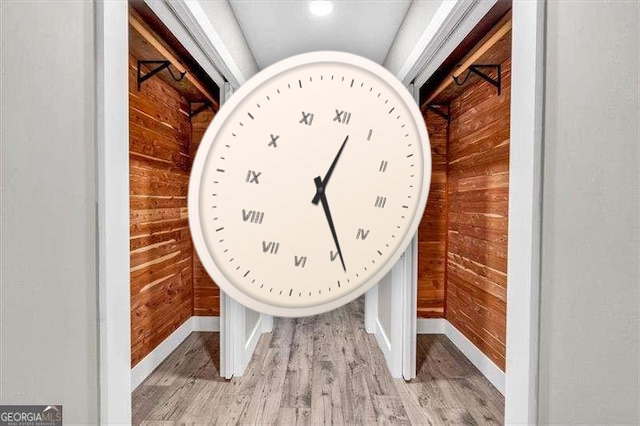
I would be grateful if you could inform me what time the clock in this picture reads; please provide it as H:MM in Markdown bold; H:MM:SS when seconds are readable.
**12:24**
